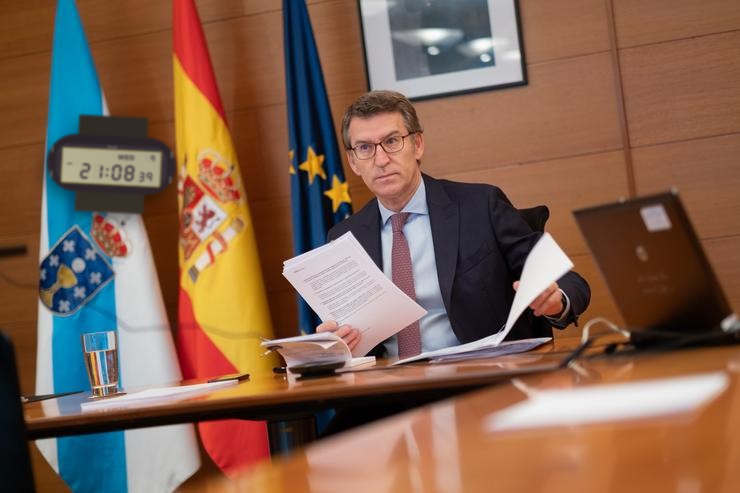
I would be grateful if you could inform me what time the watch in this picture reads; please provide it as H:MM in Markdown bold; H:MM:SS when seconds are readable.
**21:08**
